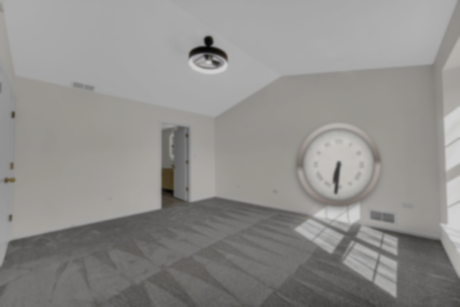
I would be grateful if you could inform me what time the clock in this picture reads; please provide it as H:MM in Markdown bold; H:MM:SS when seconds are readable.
**6:31**
